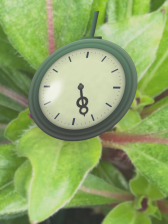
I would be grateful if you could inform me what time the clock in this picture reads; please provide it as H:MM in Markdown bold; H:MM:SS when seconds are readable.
**5:27**
